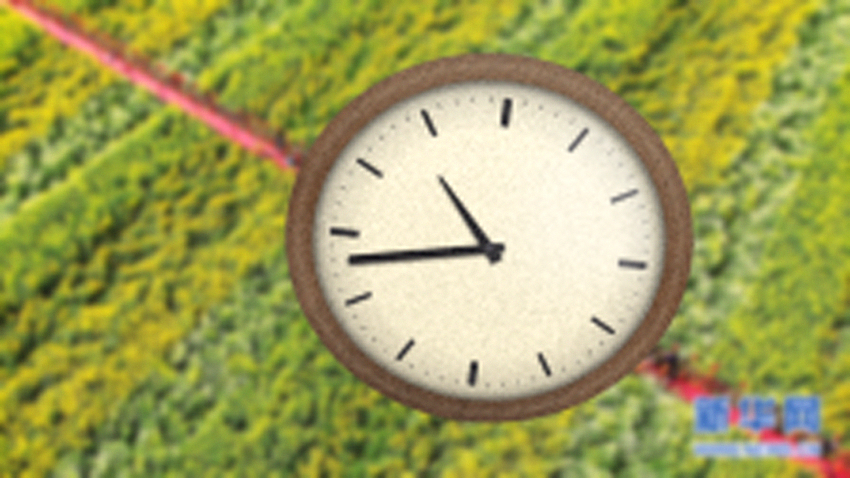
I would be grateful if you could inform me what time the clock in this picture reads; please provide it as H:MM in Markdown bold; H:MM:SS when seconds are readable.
**10:43**
